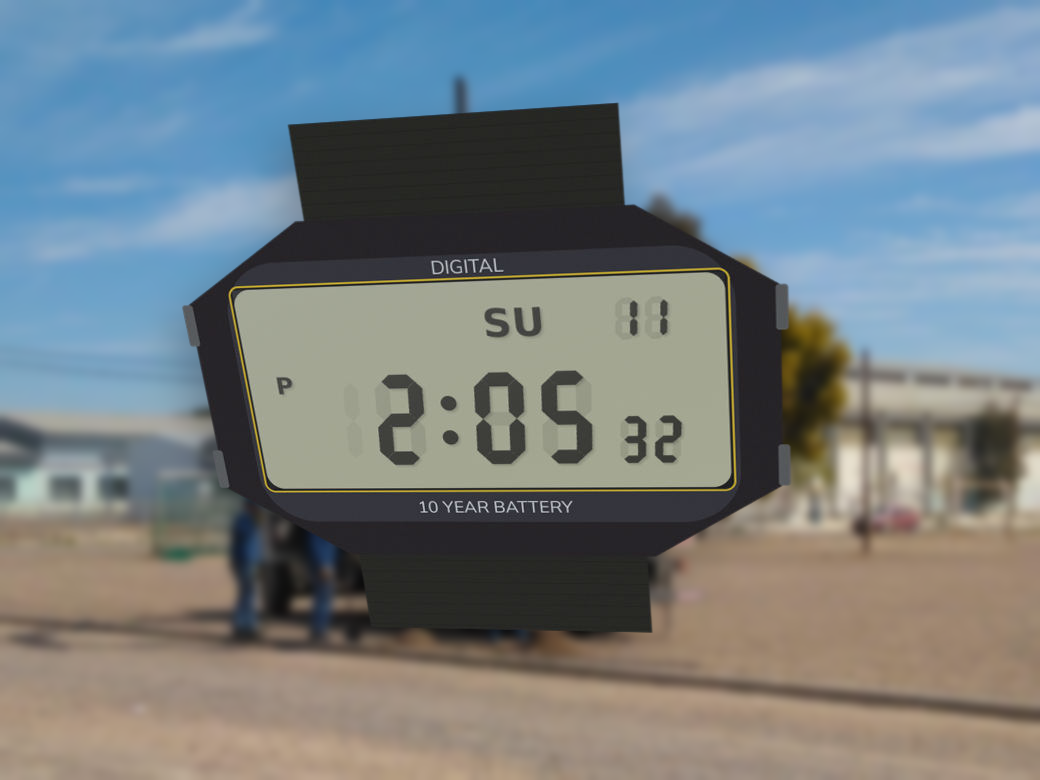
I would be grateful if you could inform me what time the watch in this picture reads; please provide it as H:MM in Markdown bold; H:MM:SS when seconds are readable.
**2:05:32**
